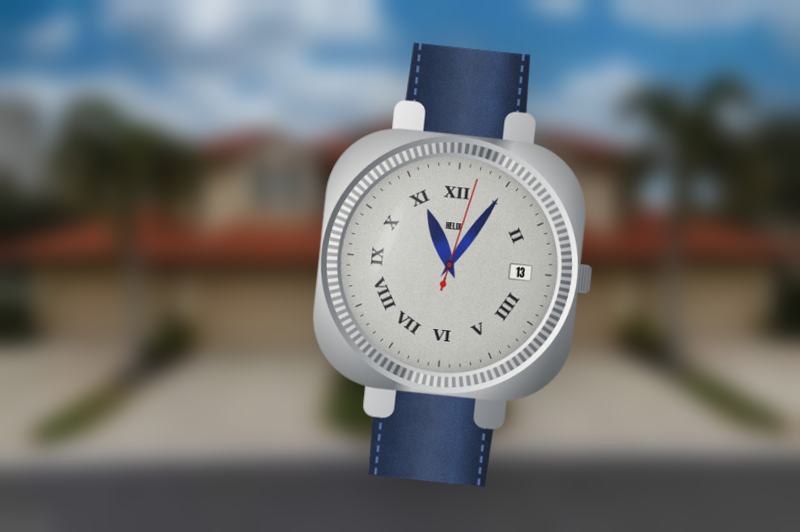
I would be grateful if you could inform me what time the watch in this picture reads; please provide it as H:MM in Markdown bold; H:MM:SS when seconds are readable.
**11:05:02**
